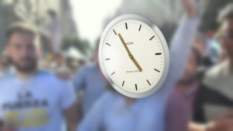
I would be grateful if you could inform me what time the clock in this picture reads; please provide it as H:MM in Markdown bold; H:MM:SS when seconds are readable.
**4:56**
